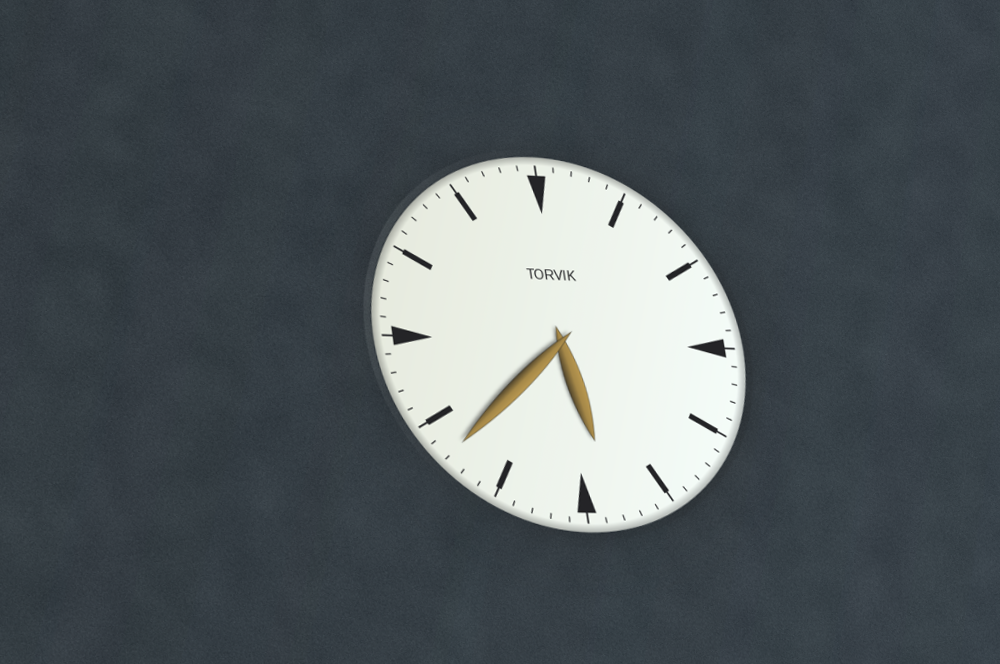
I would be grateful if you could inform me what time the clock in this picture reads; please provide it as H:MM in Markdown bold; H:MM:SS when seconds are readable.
**5:38**
